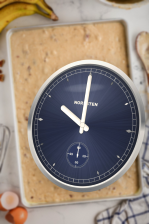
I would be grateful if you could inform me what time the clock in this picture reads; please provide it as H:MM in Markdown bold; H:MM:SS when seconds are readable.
**10:00**
